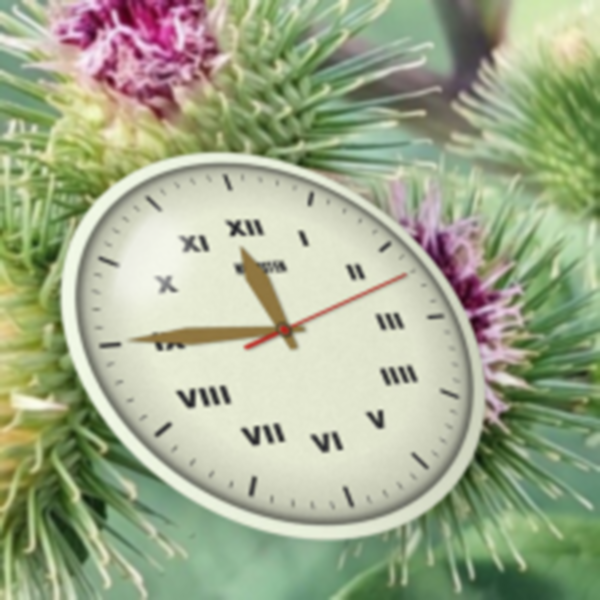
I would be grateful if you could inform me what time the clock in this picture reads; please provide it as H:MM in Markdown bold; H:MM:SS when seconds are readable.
**11:45:12**
